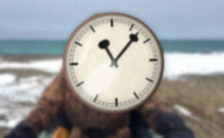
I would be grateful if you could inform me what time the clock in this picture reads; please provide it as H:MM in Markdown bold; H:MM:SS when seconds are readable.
**11:07**
